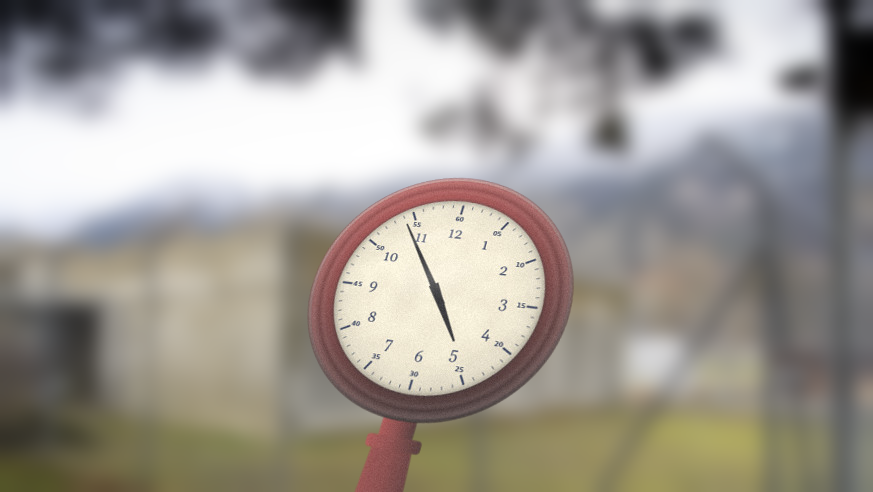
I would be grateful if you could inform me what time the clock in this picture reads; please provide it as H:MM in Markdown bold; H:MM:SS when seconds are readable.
**4:54**
